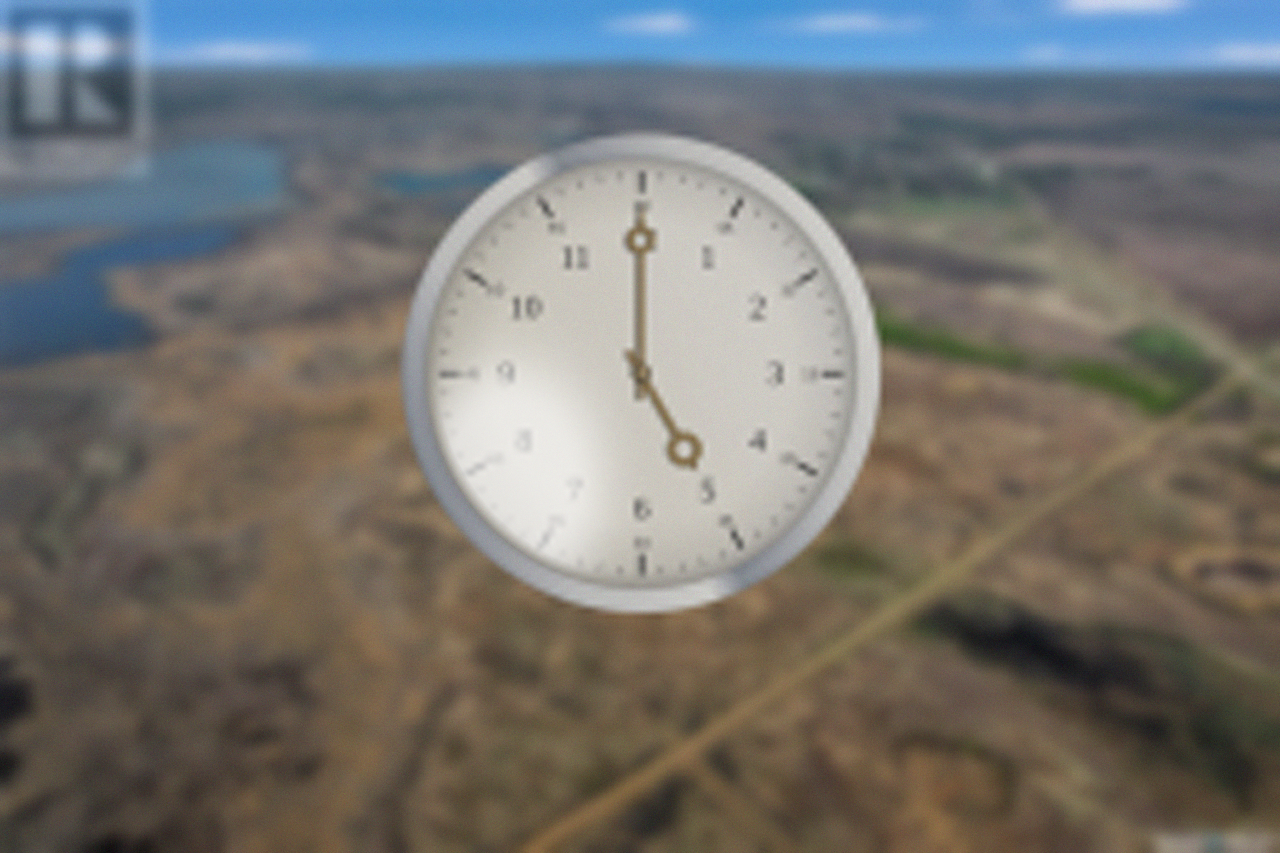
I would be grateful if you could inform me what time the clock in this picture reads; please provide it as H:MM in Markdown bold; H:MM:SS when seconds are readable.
**5:00**
